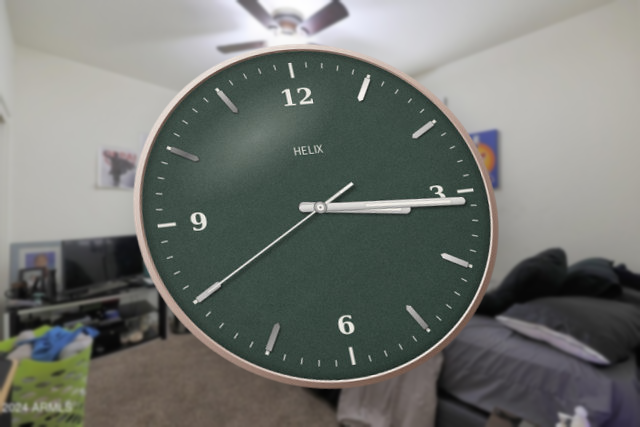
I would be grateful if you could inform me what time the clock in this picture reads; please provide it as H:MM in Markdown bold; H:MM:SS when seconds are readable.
**3:15:40**
